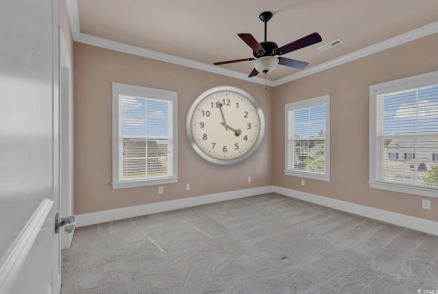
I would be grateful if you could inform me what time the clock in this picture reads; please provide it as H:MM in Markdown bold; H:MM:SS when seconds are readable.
**3:57**
